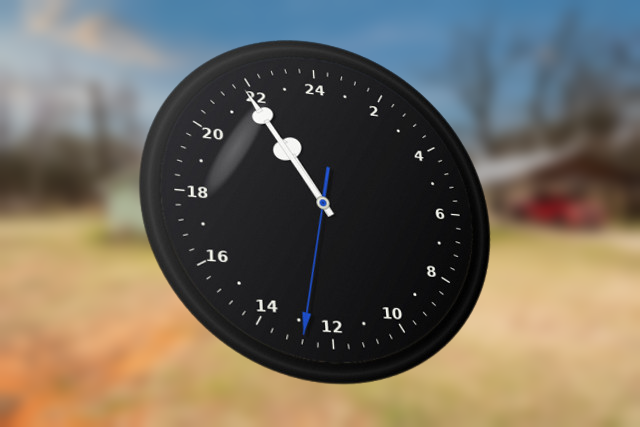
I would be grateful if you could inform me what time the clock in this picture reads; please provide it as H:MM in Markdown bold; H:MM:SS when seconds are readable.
**21:54:32**
